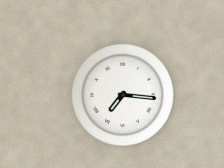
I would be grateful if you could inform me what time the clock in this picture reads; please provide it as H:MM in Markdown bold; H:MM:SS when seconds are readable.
**7:16**
